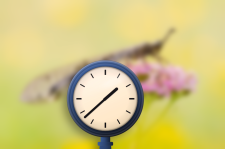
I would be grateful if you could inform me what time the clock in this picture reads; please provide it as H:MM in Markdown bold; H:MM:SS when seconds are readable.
**1:38**
